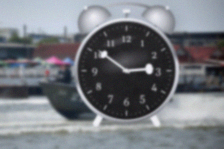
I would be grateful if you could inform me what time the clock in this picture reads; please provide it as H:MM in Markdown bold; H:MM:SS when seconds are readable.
**2:51**
